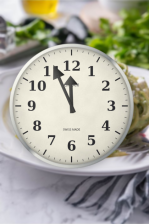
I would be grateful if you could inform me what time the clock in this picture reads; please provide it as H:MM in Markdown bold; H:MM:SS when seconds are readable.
**11:56**
